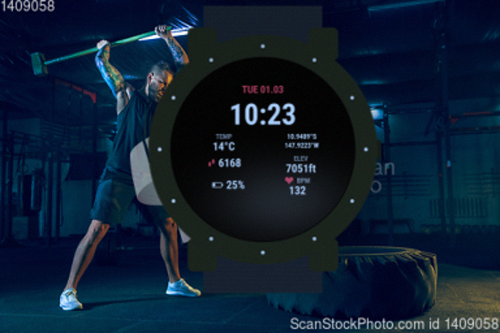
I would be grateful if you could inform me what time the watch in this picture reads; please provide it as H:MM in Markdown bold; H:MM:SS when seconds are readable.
**10:23**
